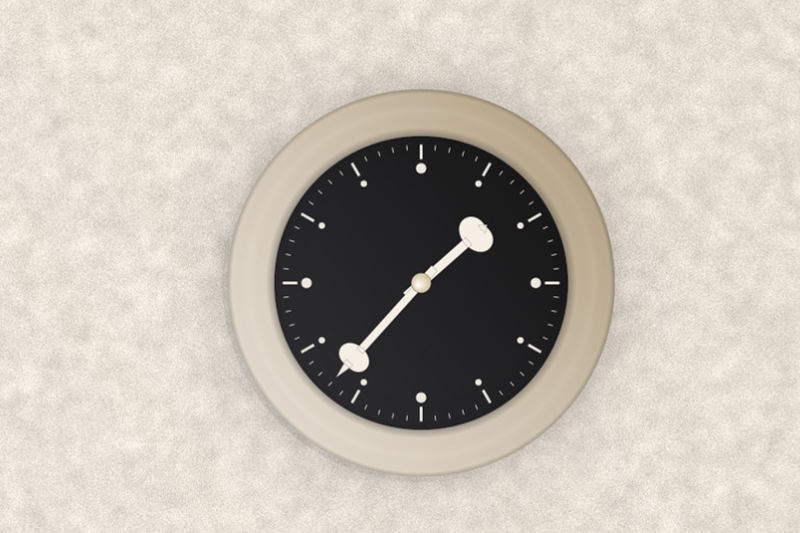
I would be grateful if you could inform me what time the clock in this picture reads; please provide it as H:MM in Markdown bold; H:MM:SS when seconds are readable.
**1:37**
